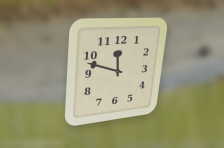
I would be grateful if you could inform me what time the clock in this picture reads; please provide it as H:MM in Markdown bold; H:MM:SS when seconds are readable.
**11:48**
